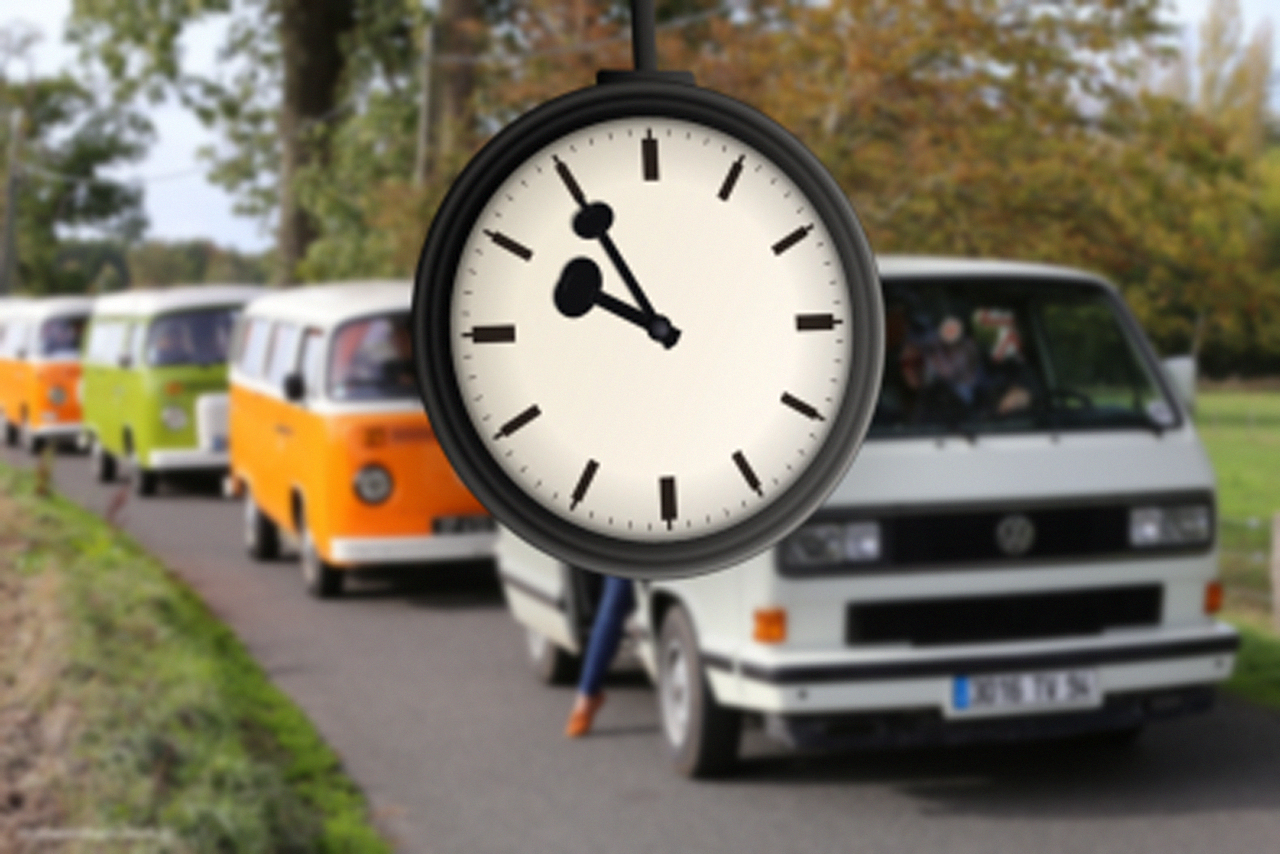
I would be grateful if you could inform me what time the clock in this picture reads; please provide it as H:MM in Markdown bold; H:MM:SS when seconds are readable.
**9:55**
